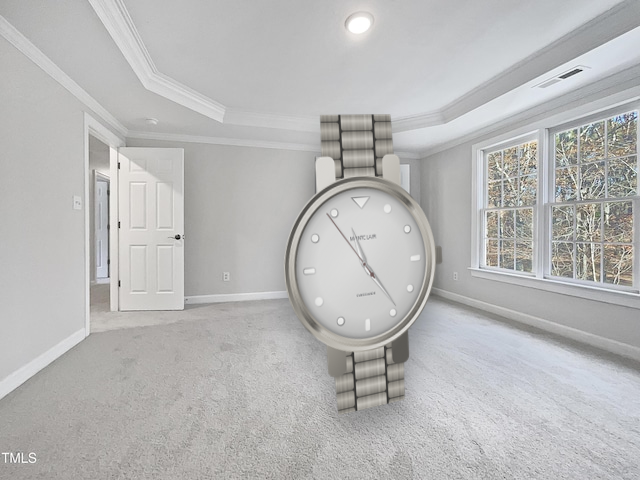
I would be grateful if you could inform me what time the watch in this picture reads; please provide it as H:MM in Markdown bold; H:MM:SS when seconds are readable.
**11:23:54**
